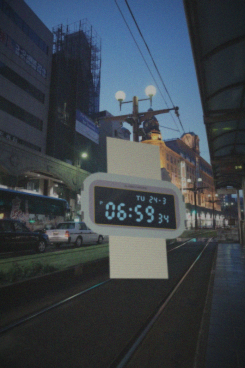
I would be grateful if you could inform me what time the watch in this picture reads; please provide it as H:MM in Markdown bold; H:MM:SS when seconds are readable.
**6:59:34**
